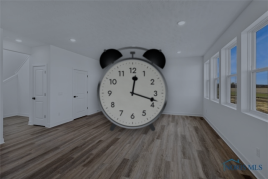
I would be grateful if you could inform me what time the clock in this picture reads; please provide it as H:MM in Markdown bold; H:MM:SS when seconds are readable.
**12:18**
